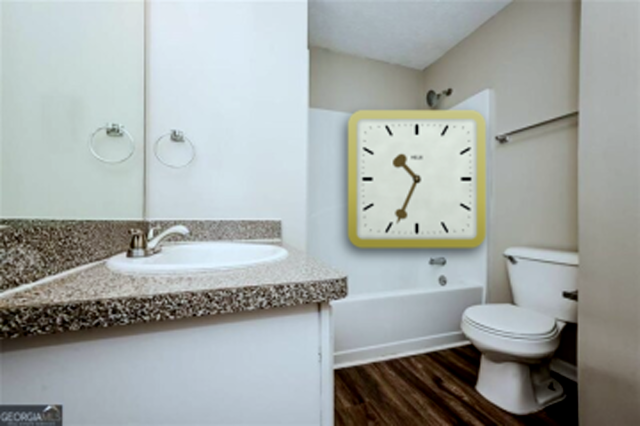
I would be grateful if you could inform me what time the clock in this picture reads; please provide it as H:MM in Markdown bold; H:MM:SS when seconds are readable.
**10:34**
